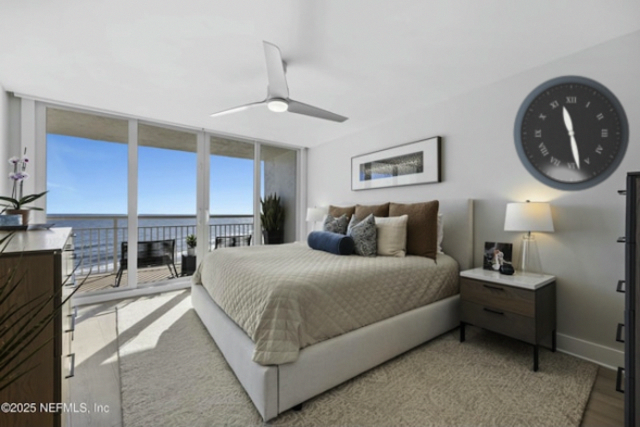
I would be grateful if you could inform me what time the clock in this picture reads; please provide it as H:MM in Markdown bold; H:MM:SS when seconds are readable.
**11:28**
